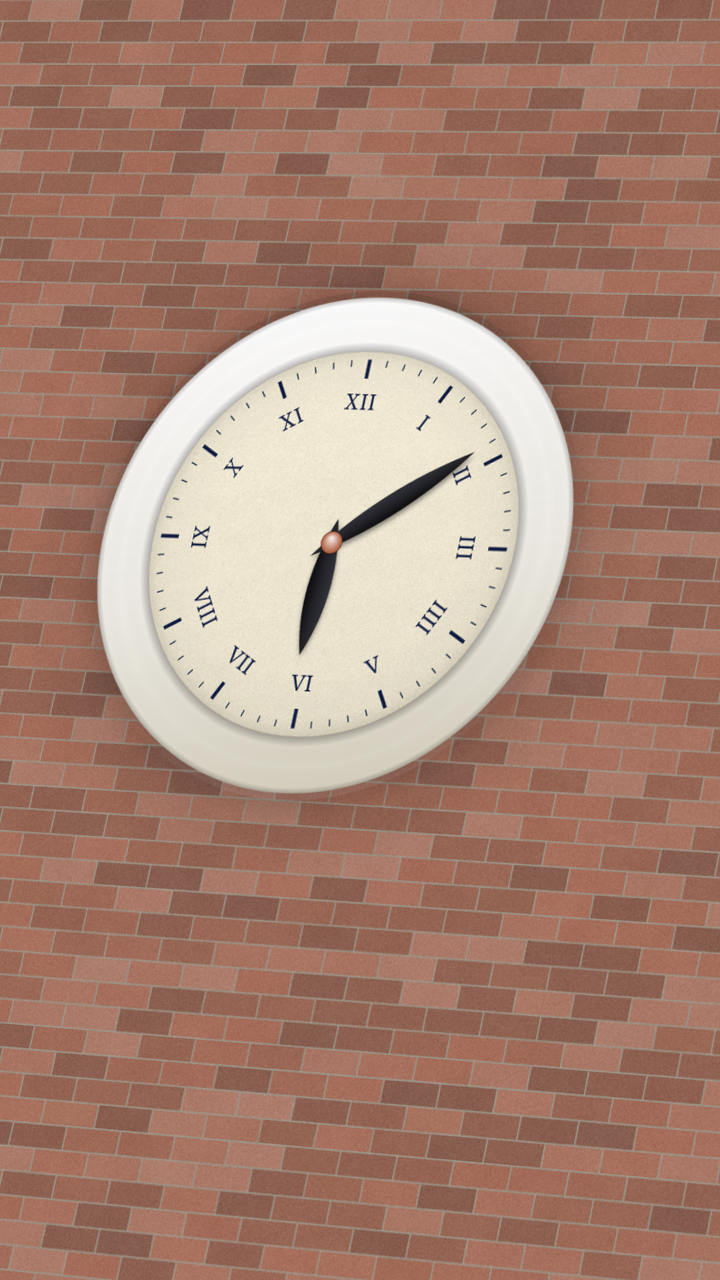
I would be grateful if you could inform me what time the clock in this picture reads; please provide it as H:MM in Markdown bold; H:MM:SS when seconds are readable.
**6:09**
